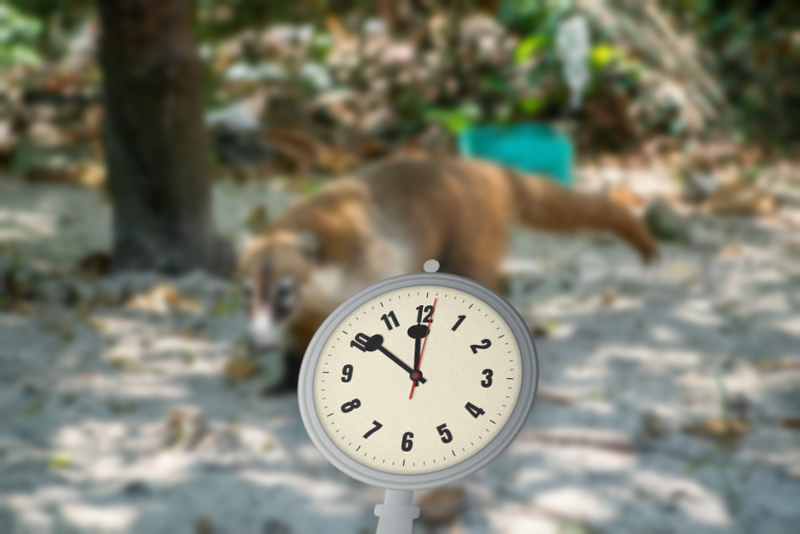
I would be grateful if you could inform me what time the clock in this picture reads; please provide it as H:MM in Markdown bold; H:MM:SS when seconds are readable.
**11:51:01**
